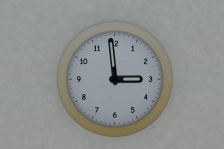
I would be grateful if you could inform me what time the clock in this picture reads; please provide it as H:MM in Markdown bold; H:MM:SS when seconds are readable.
**2:59**
